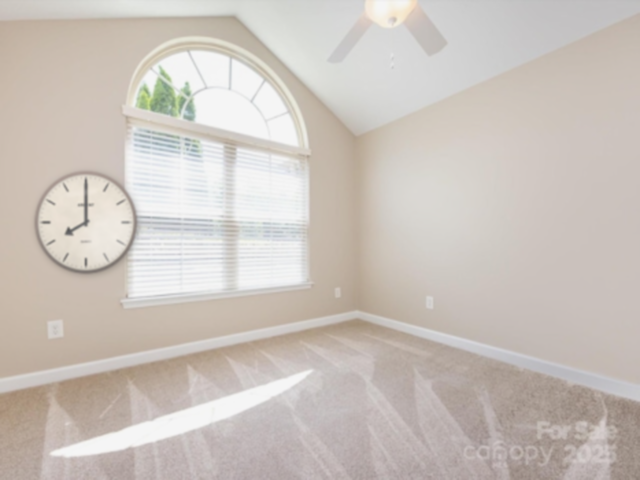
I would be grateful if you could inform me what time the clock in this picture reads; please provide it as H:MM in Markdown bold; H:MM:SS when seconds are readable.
**8:00**
